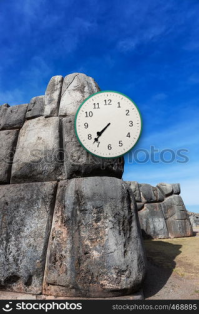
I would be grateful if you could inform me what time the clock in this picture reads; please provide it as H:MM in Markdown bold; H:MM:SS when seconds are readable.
**7:37**
